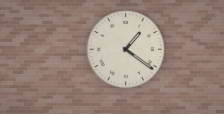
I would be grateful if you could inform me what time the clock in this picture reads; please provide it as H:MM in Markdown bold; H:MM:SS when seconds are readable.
**1:21**
